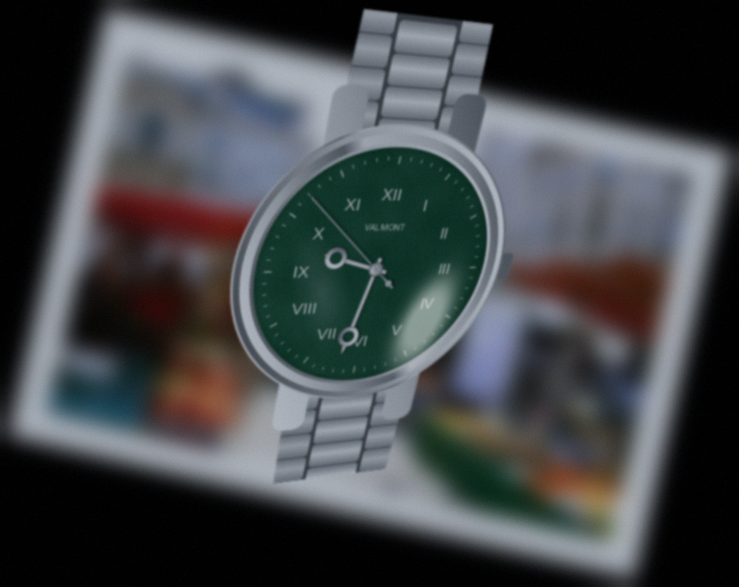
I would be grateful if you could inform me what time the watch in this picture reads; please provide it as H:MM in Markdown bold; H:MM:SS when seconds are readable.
**9:31:52**
